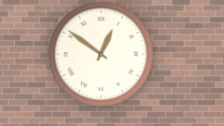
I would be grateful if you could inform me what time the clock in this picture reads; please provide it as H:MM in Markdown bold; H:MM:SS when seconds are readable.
**12:51**
